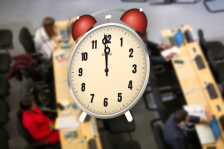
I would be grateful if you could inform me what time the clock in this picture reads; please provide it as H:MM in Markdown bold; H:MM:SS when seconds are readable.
**11:59**
